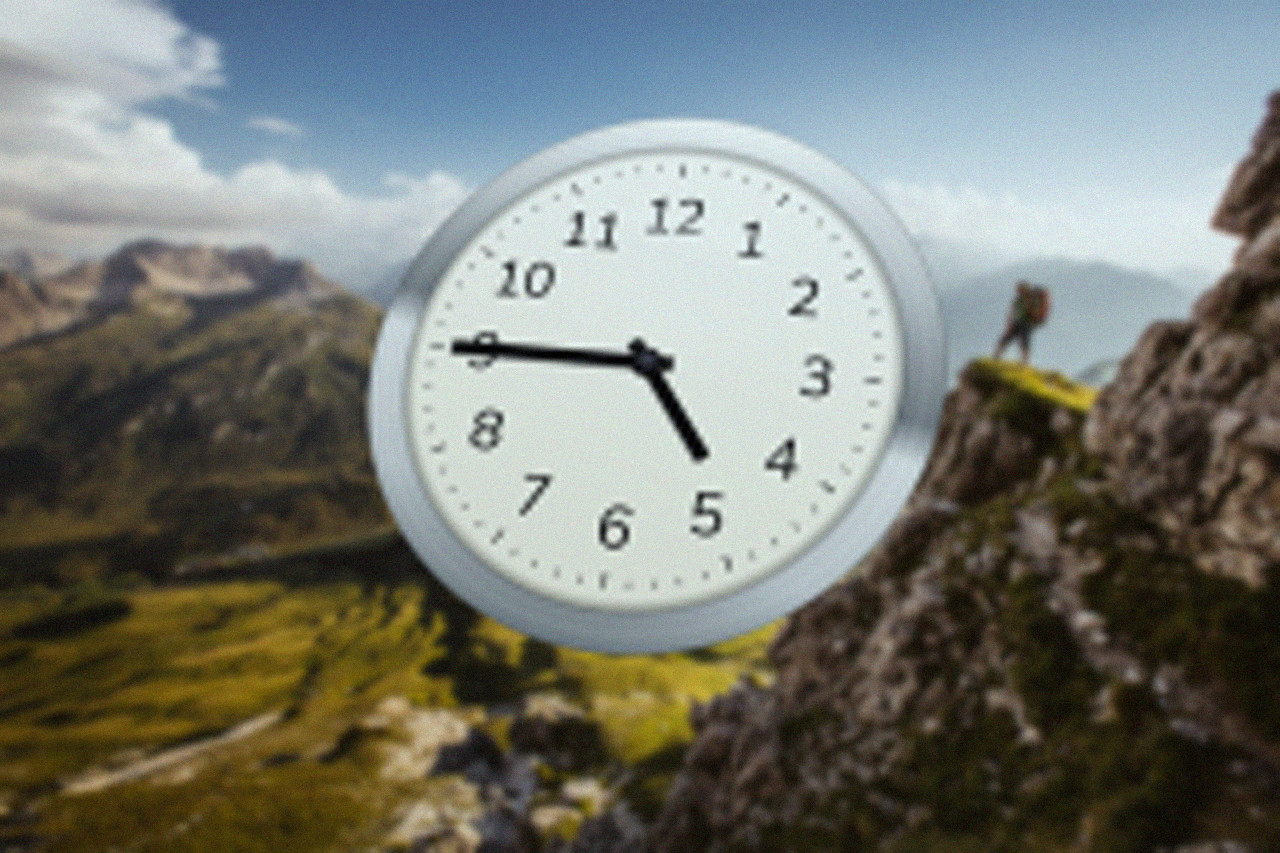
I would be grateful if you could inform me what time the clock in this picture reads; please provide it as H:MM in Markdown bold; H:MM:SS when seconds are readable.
**4:45**
